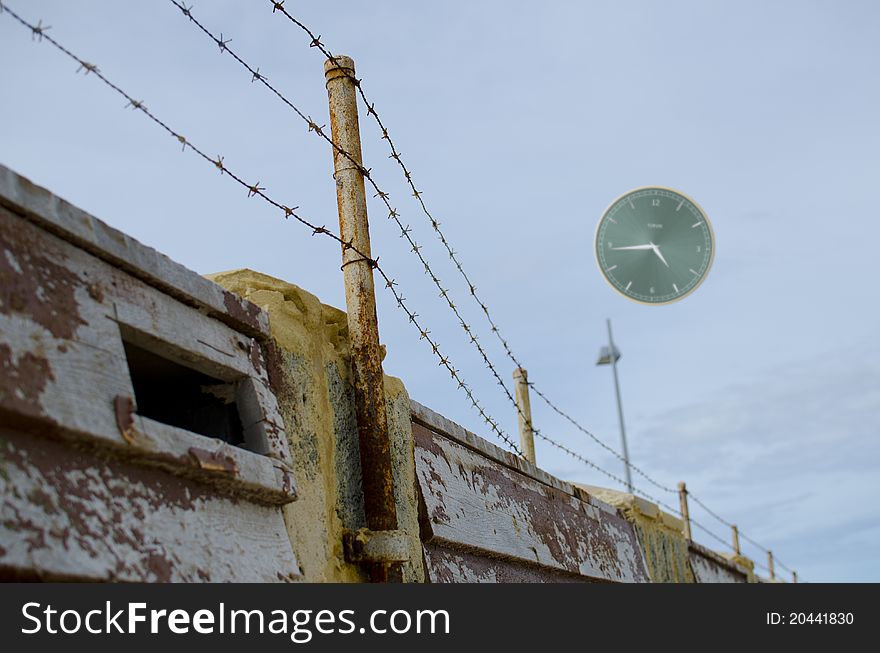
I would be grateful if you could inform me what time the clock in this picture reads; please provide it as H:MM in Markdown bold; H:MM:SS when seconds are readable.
**4:44**
